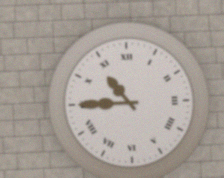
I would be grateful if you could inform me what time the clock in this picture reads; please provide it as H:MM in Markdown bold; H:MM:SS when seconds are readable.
**10:45**
